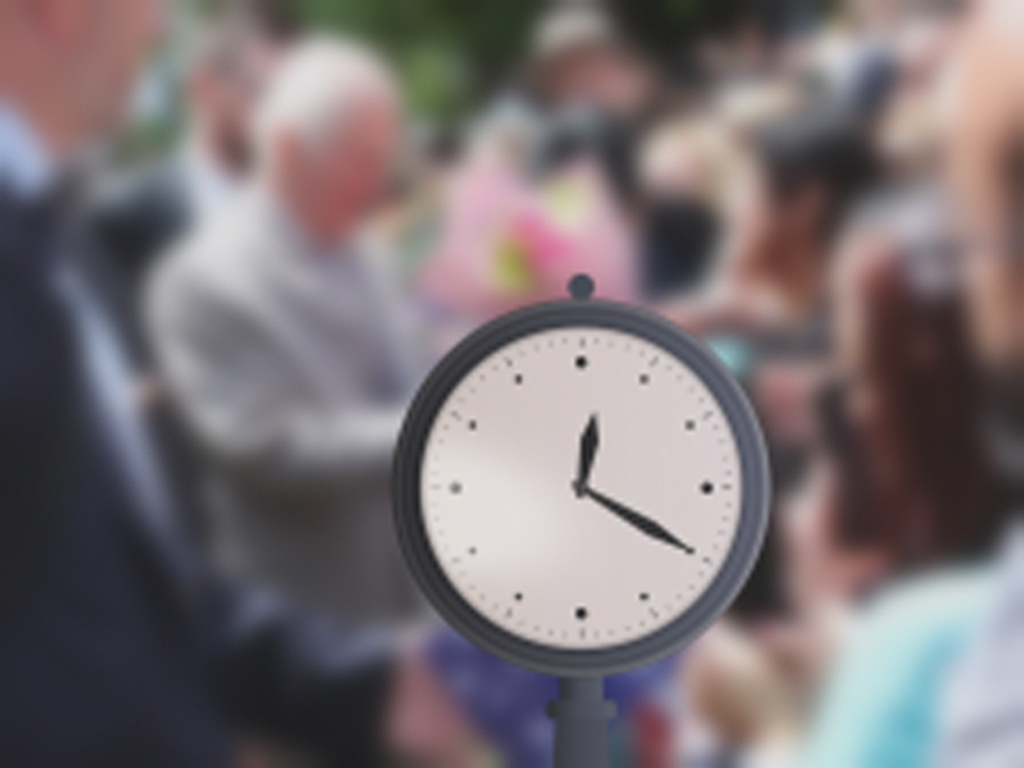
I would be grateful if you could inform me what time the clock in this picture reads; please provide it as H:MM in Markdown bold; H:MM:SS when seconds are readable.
**12:20**
